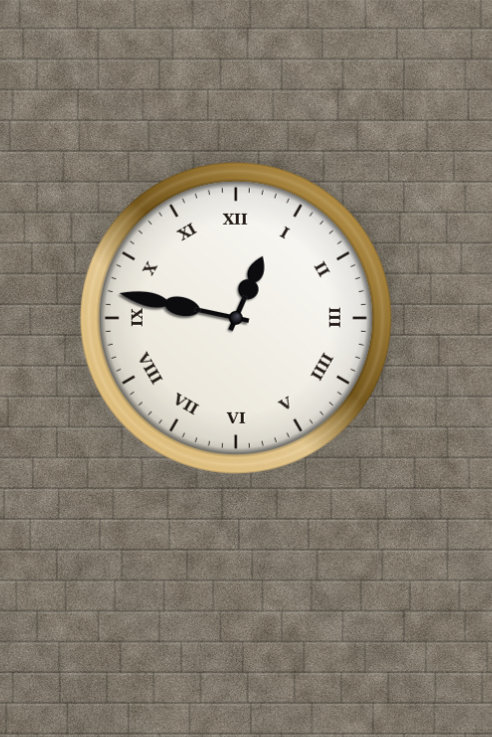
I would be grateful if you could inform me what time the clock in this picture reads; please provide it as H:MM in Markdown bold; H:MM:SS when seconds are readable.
**12:47**
